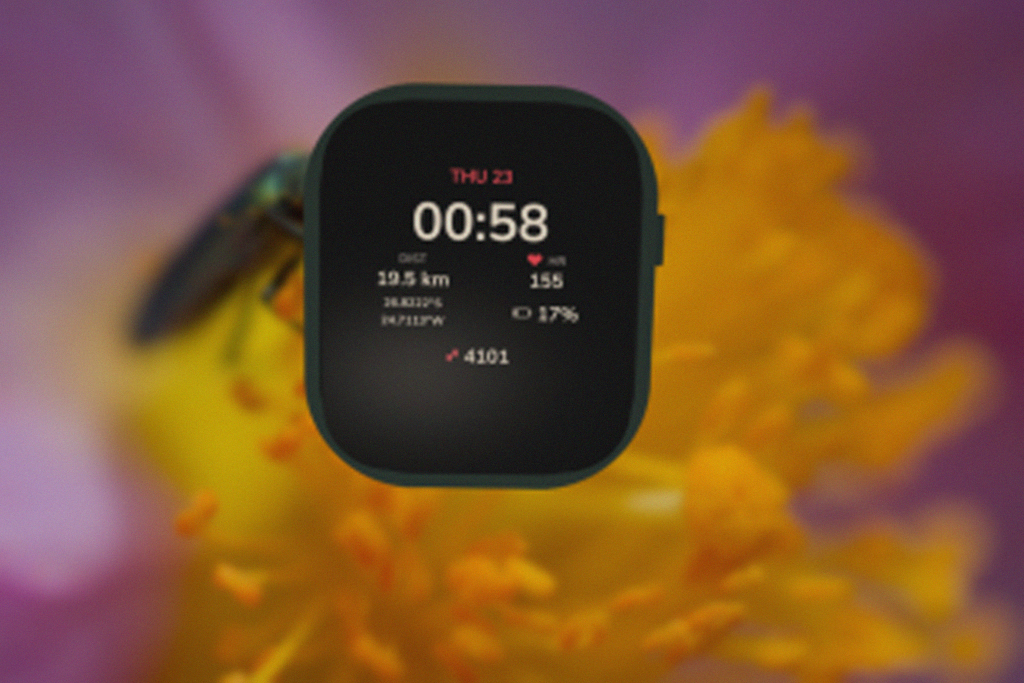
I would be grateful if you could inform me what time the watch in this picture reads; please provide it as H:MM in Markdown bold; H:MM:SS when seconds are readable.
**0:58**
